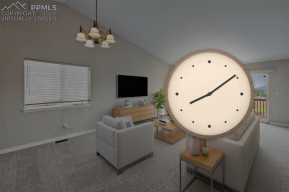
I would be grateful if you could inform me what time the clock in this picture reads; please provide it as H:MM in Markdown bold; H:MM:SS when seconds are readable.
**8:09**
